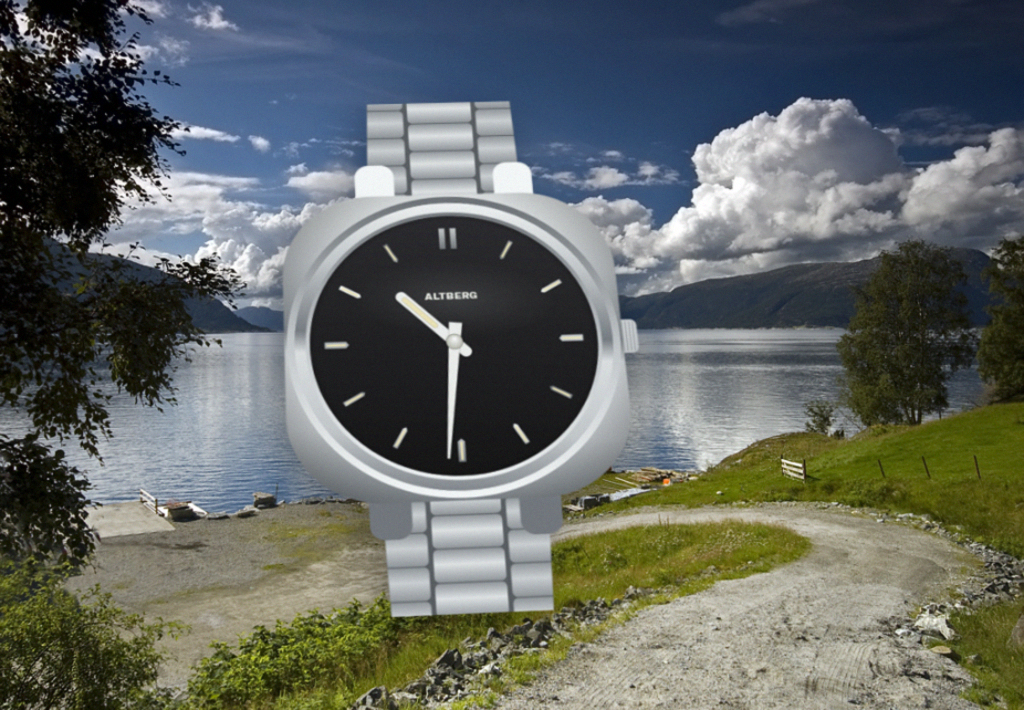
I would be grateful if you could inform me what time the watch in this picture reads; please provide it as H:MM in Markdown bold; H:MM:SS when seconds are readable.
**10:31**
